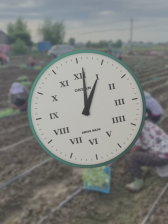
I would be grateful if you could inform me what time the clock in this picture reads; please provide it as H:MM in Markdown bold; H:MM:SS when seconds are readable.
**1:01**
